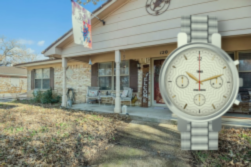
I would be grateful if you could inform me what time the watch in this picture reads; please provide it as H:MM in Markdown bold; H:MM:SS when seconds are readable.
**10:12**
